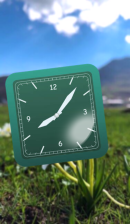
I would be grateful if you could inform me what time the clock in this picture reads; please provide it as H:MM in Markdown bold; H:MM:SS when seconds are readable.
**8:07**
